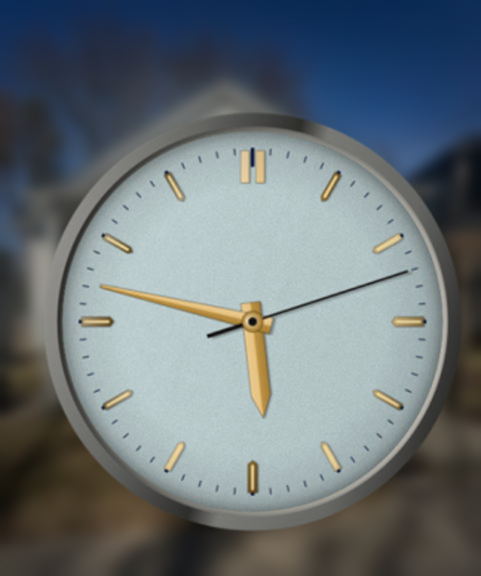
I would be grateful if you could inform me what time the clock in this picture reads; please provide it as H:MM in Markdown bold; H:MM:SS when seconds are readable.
**5:47:12**
